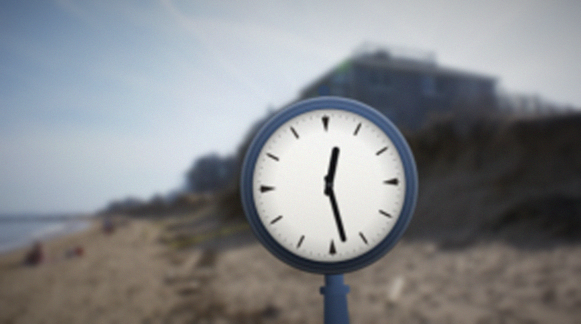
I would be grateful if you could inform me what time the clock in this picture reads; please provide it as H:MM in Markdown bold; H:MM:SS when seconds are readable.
**12:28**
